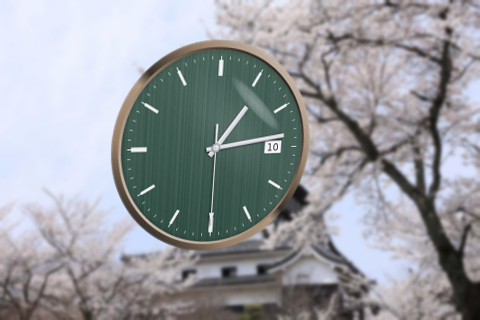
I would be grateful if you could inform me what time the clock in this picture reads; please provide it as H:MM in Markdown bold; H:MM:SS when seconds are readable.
**1:13:30**
